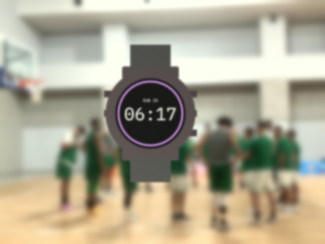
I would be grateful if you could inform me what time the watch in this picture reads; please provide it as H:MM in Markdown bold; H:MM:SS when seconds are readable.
**6:17**
